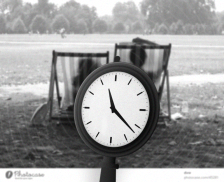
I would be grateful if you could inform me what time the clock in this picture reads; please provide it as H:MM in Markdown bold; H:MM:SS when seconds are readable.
**11:22**
